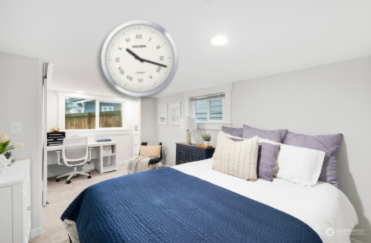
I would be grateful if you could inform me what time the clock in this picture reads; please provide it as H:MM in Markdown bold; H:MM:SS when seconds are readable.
**10:18**
